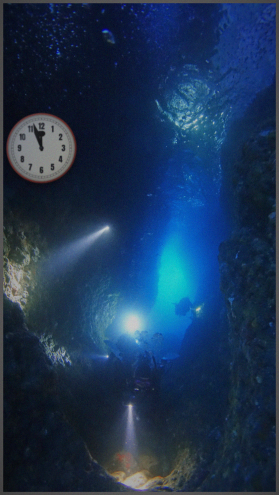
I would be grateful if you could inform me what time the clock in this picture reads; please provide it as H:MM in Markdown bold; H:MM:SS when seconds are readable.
**11:57**
